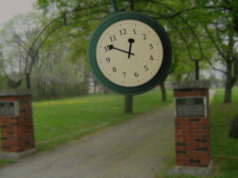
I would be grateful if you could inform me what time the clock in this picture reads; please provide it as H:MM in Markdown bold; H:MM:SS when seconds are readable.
**12:51**
